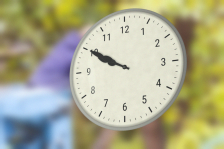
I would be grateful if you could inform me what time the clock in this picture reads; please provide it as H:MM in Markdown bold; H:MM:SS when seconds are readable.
**9:50**
